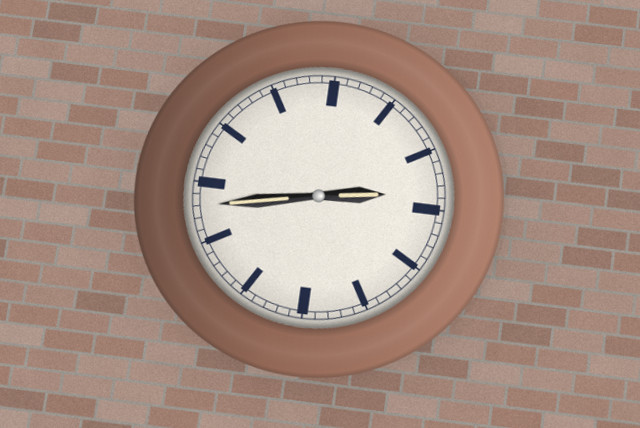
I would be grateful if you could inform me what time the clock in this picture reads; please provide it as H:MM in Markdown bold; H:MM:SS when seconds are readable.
**2:43**
